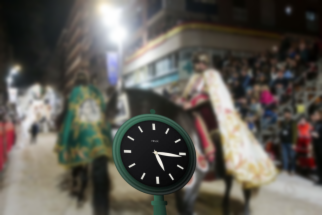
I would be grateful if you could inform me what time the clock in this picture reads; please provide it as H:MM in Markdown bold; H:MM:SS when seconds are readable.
**5:16**
